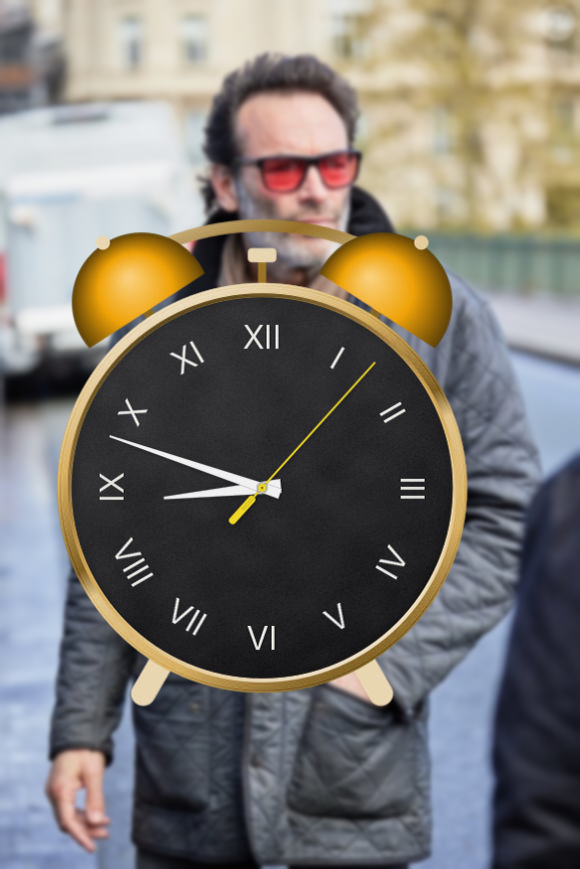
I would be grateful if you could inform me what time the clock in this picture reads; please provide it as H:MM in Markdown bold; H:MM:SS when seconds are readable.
**8:48:07**
